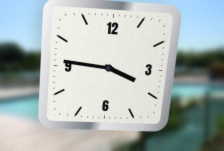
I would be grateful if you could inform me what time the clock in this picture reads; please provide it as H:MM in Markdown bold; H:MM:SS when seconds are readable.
**3:46**
